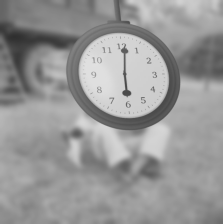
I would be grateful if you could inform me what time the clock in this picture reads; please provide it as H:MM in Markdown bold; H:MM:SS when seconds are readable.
**6:01**
